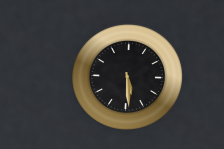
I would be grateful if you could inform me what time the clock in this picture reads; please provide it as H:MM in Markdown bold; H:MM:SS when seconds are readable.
**5:29**
